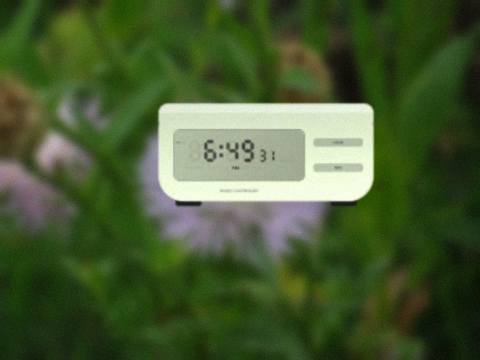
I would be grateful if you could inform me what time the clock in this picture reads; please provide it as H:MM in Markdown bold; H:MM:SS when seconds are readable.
**6:49:31**
